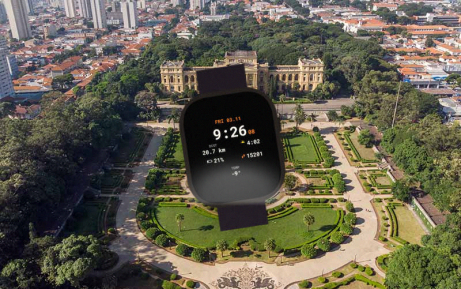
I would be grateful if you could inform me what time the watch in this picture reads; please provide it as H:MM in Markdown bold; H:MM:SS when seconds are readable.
**9:26**
